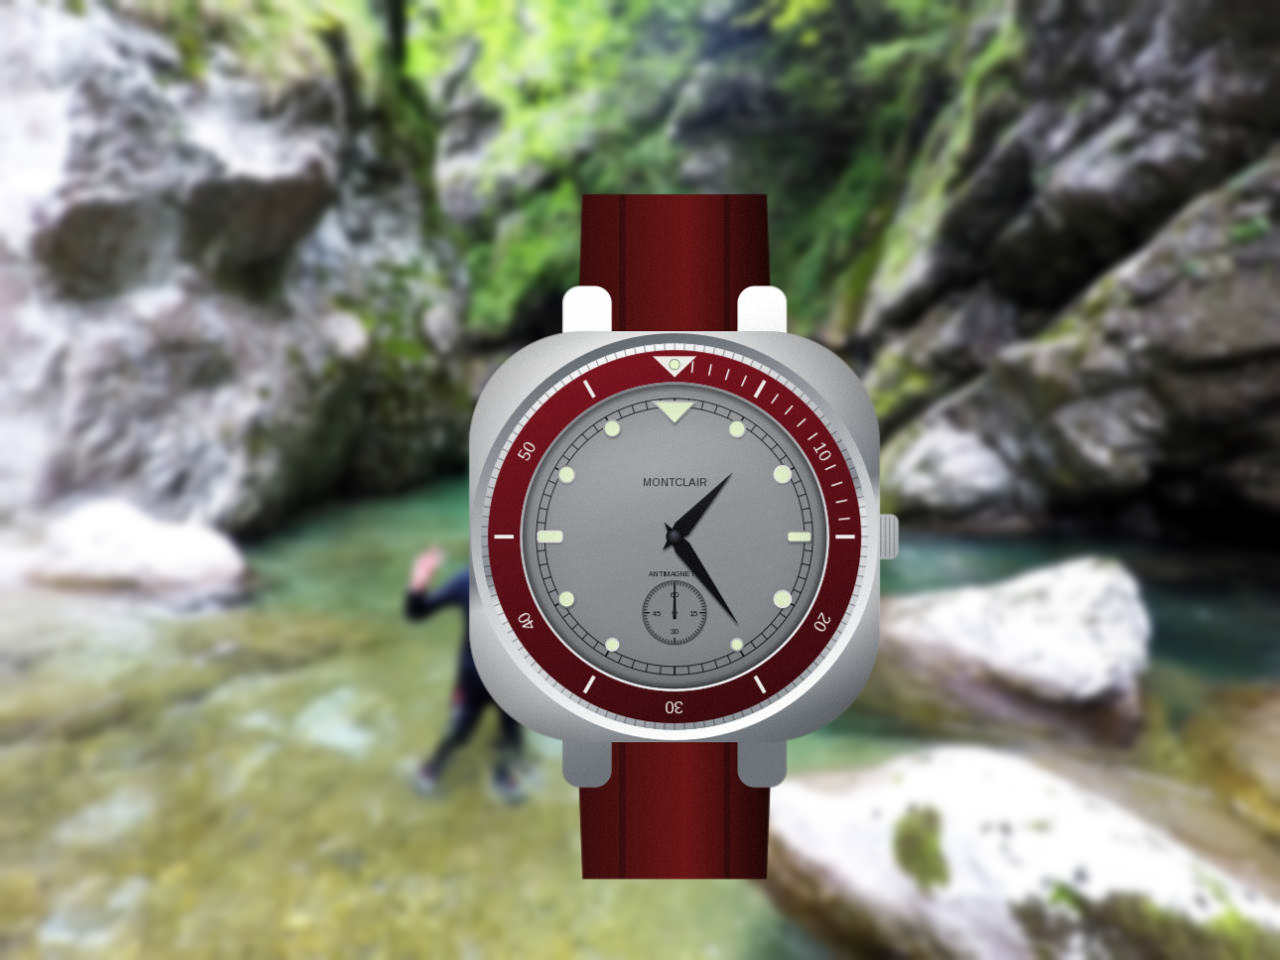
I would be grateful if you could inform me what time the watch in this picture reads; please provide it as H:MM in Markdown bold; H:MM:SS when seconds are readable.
**1:24**
